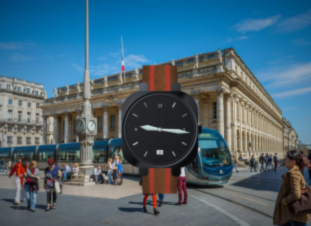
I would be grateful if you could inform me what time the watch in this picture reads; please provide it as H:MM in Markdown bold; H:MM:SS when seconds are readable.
**9:16**
